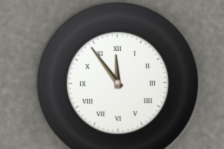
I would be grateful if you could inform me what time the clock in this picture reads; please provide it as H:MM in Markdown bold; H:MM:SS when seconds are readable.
**11:54**
